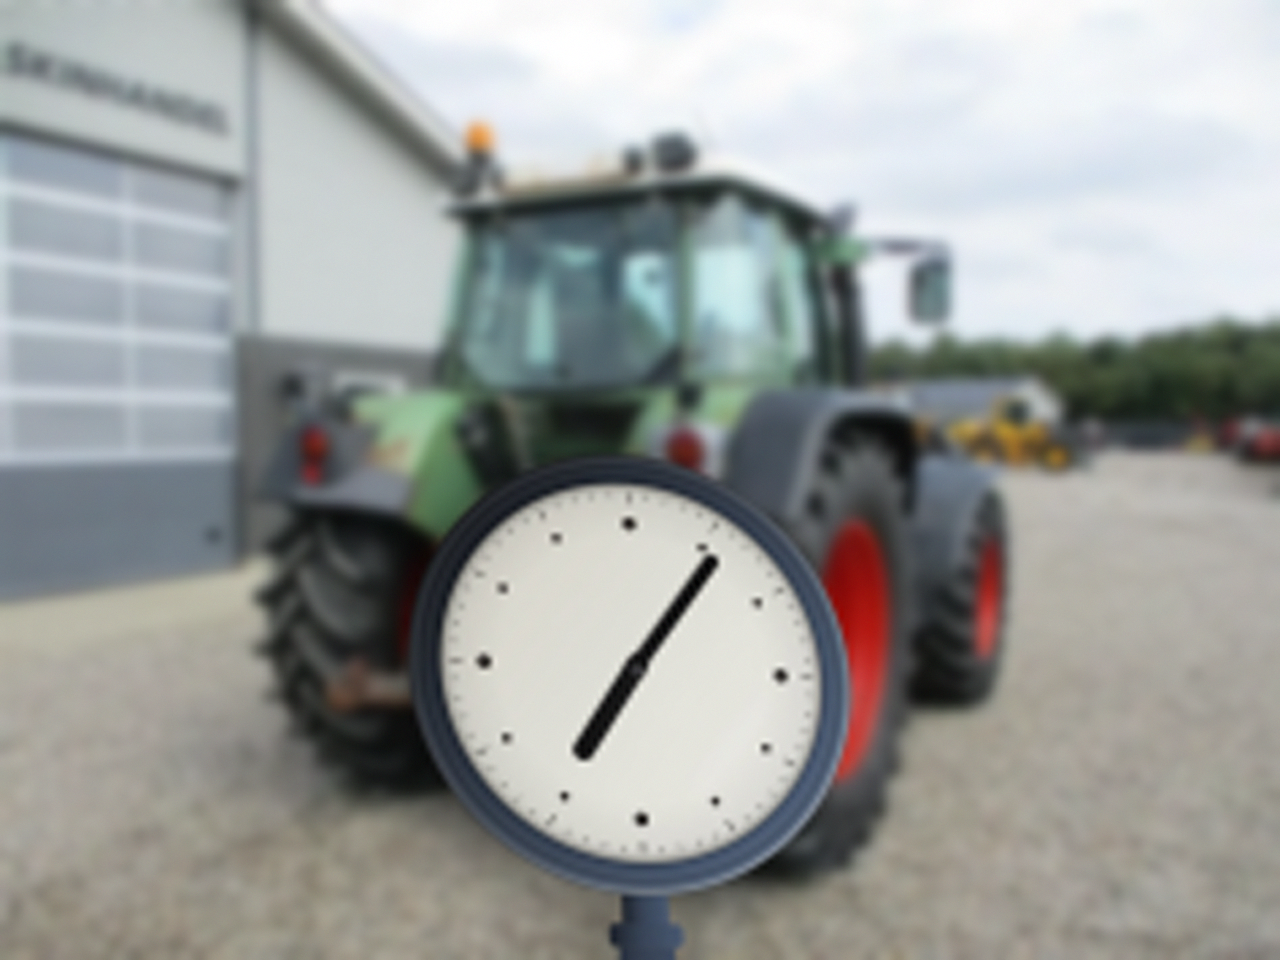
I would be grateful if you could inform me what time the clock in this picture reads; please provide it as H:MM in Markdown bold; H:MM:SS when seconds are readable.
**7:06**
